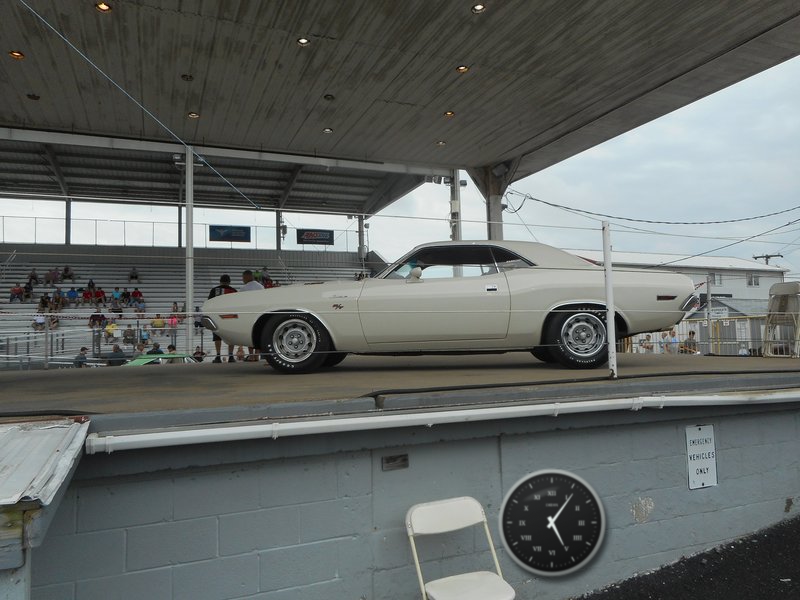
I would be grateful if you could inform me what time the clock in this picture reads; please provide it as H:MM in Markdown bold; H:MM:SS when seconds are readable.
**5:06**
